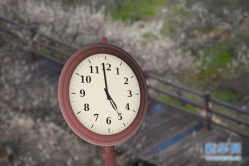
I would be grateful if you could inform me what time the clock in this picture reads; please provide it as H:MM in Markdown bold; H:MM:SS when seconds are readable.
**4:59**
